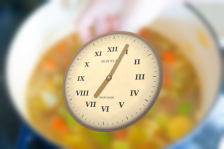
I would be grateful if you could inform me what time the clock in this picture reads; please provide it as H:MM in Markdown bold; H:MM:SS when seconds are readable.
**7:04**
